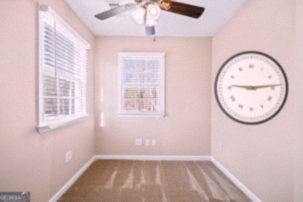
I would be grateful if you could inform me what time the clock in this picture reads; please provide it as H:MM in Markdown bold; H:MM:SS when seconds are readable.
**9:14**
